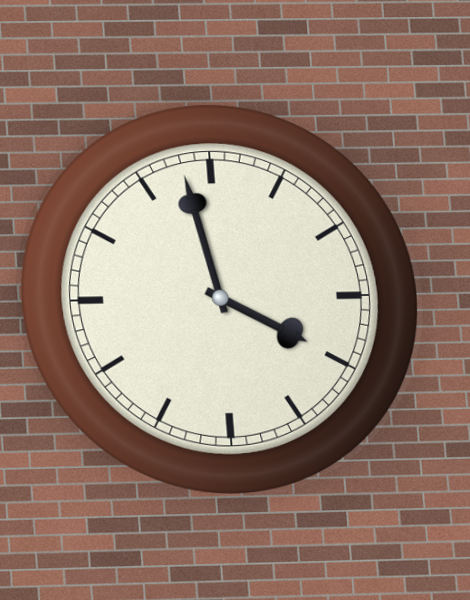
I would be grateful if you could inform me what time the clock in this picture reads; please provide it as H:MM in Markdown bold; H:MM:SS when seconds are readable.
**3:58**
